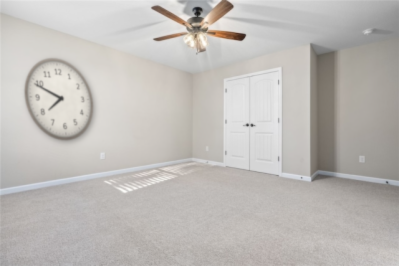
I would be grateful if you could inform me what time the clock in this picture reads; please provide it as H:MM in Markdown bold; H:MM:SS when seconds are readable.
**7:49**
